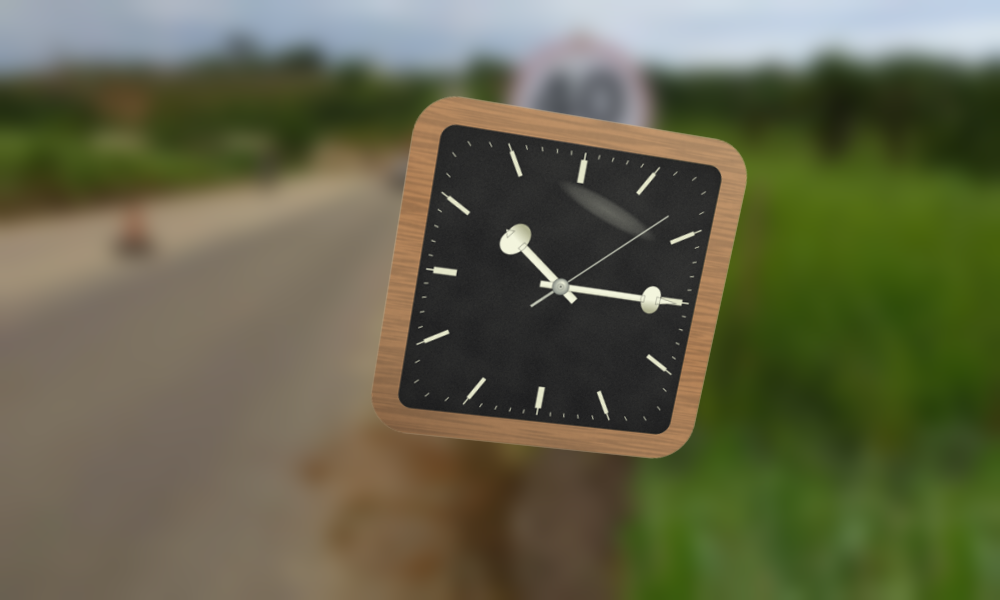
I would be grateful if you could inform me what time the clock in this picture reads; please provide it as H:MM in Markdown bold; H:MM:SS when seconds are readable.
**10:15:08**
